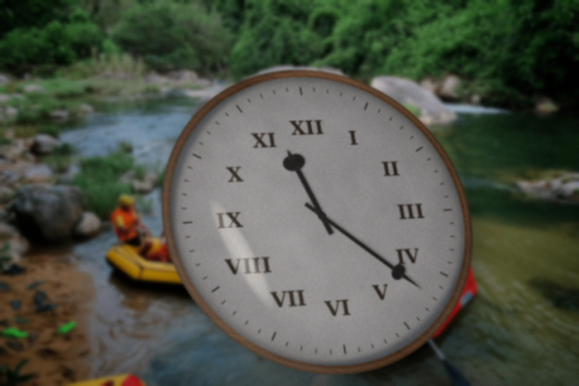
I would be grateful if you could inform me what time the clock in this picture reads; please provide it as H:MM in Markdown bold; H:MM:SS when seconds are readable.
**11:22**
